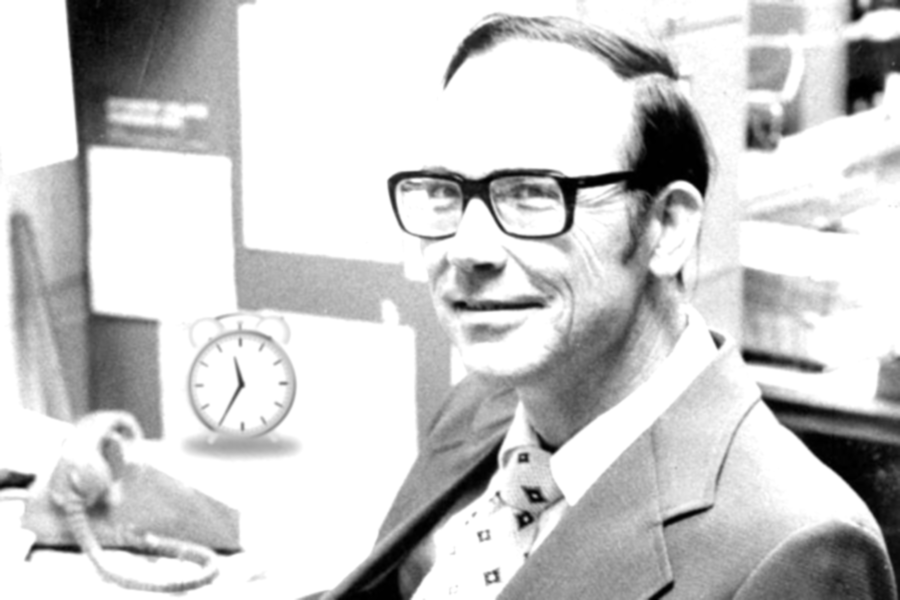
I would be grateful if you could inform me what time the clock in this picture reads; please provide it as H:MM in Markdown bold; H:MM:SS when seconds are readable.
**11:35**
